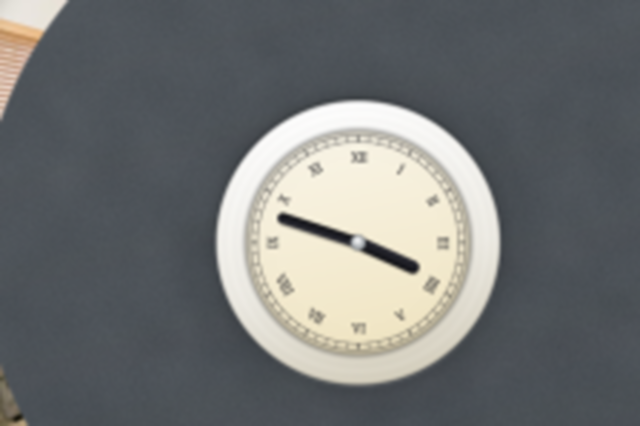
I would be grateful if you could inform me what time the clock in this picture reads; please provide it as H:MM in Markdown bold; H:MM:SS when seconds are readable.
**3:48**
